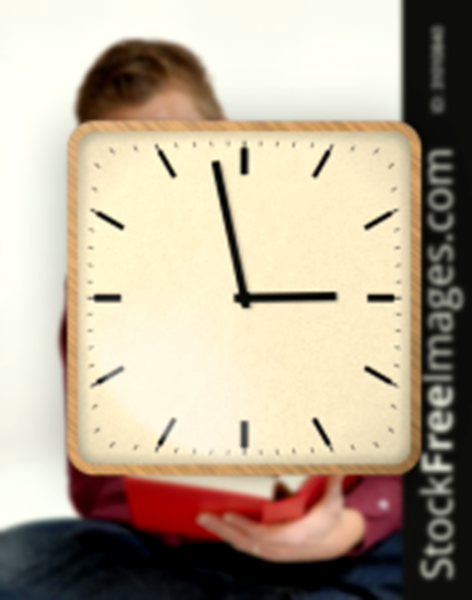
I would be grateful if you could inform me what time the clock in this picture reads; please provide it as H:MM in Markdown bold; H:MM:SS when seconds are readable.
**2:58**
